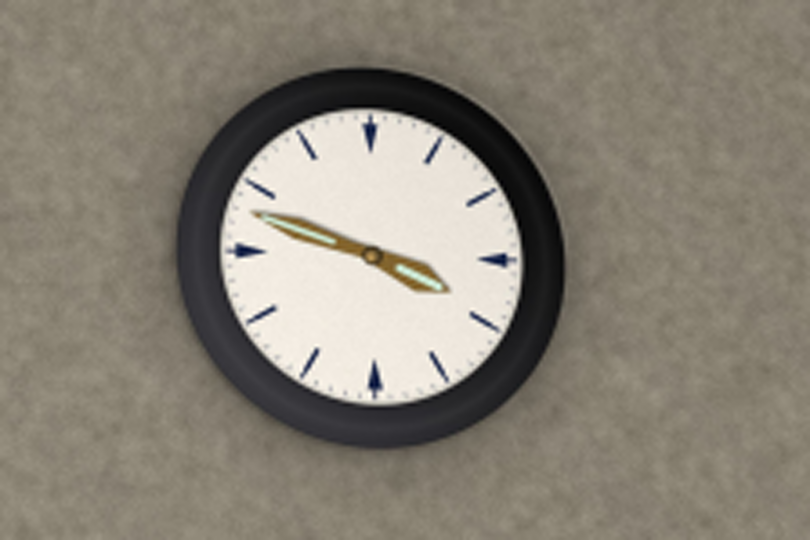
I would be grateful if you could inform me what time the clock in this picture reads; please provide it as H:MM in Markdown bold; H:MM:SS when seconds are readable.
**3:48**
